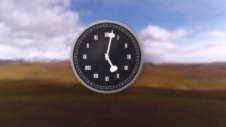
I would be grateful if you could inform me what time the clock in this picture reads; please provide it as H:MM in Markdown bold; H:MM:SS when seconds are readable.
**5:02**
